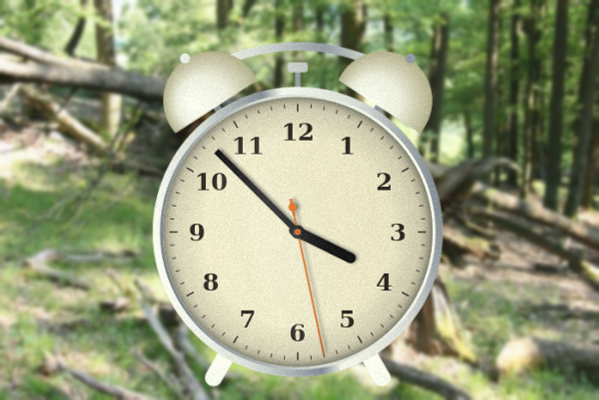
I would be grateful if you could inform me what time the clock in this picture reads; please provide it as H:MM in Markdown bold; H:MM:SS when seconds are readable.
**3:52:28**
